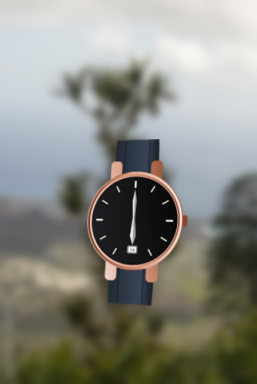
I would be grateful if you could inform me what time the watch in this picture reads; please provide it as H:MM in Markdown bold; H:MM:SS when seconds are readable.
**6:00**
